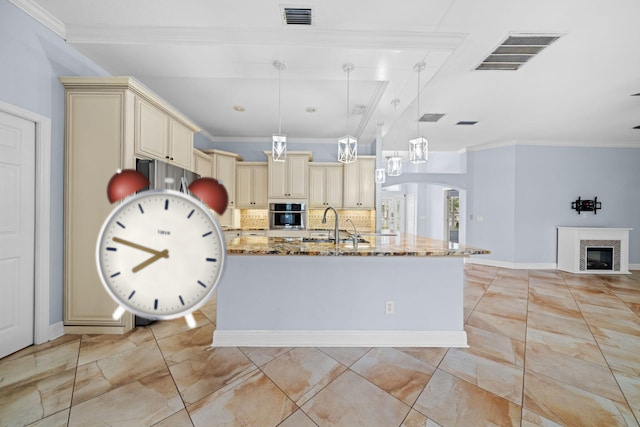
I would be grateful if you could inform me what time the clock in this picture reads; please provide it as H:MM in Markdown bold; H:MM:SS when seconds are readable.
**7:47**
